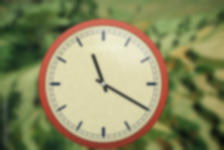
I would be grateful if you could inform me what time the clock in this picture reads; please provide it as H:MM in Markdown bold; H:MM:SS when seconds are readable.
**11:20**
